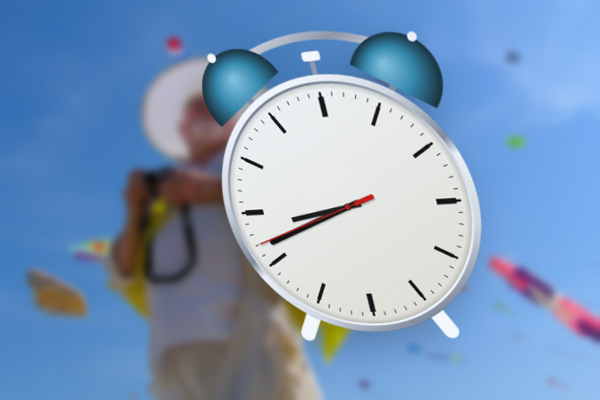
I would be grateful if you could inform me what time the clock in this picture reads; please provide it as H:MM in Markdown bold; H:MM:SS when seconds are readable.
**8:41:42**
